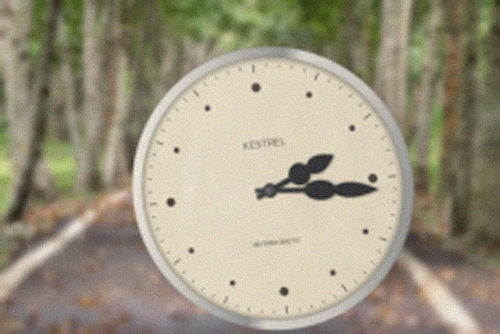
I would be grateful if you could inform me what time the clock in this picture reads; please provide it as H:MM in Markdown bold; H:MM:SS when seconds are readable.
**2:16**
